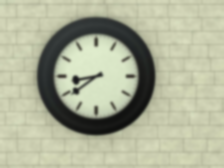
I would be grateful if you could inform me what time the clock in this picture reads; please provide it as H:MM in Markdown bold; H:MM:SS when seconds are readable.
**8:39**
